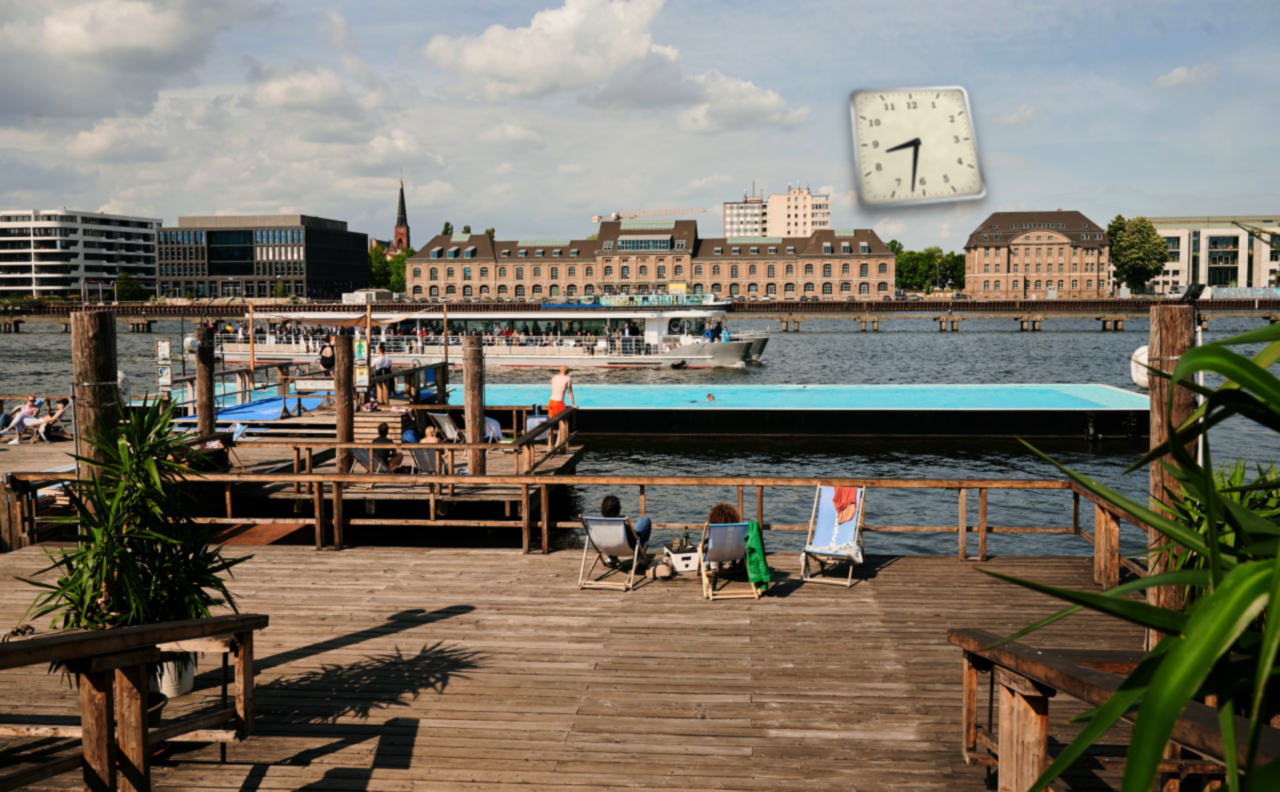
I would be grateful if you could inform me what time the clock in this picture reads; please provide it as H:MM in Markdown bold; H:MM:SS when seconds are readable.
**8:32**
